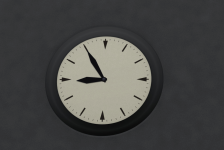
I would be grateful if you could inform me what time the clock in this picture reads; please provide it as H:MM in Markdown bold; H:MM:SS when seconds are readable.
**8:55**
